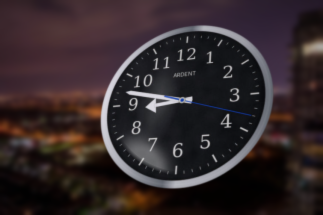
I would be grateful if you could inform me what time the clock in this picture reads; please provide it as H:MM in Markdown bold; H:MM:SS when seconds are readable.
**8:47:18**
